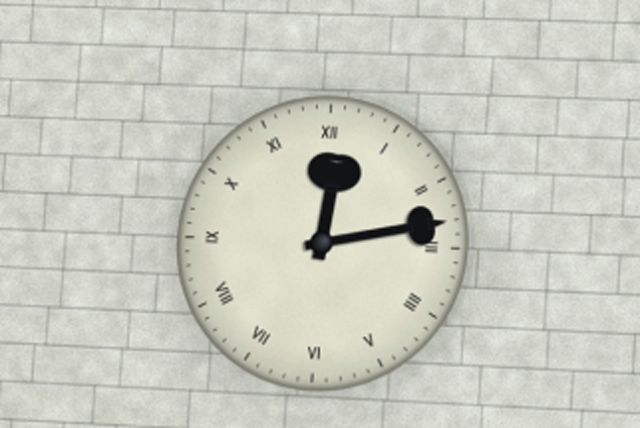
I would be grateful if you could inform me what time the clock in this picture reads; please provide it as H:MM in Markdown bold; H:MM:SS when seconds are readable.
**12:13**
